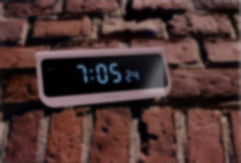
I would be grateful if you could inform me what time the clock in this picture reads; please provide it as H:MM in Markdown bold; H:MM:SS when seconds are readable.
**7:05**
